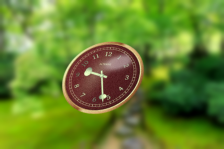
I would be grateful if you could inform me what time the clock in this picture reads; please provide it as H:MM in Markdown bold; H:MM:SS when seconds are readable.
**9:27**
